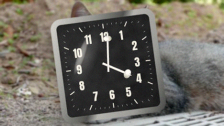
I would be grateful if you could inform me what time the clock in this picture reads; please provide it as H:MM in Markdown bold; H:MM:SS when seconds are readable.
**4:01**
